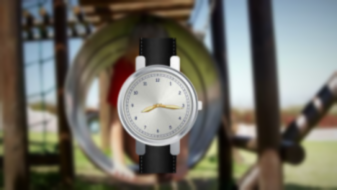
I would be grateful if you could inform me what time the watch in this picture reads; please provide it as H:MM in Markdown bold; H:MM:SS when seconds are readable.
**8:16**
